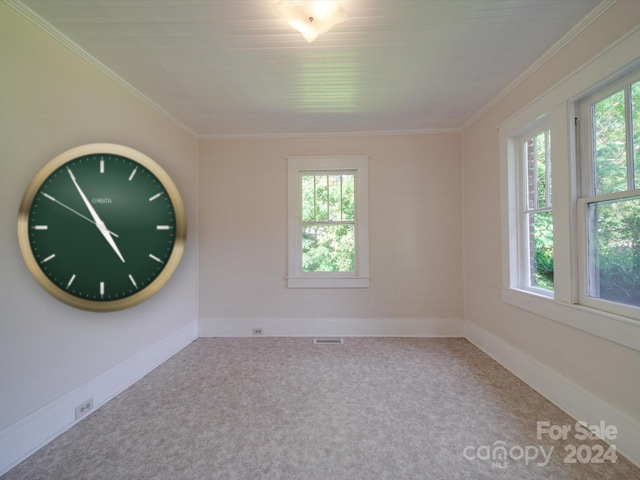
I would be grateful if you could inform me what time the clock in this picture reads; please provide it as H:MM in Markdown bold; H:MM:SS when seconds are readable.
**4:54:50**
